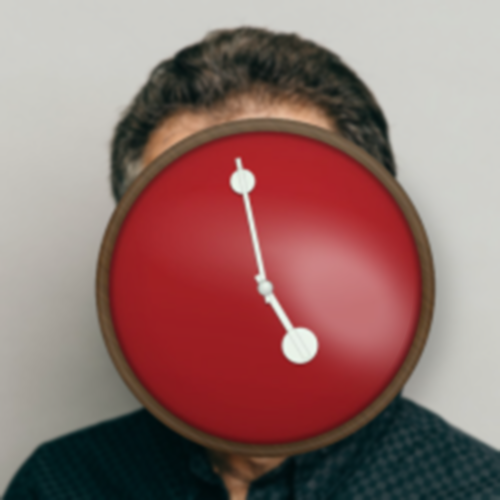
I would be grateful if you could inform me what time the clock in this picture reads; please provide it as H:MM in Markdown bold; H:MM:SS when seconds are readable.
**4:58**
